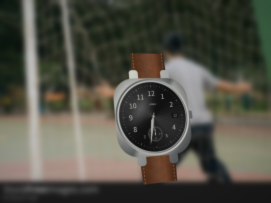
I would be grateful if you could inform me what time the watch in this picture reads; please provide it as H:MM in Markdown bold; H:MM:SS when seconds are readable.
**6:32**
